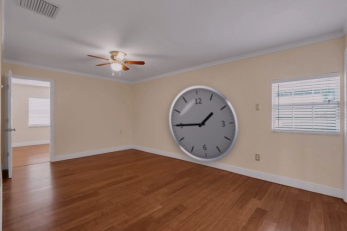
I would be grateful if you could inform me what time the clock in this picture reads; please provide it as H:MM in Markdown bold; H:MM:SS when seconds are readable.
**1:45**
